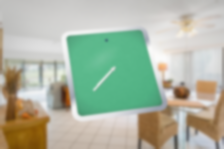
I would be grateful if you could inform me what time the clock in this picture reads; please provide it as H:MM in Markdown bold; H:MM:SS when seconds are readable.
**7:38**
